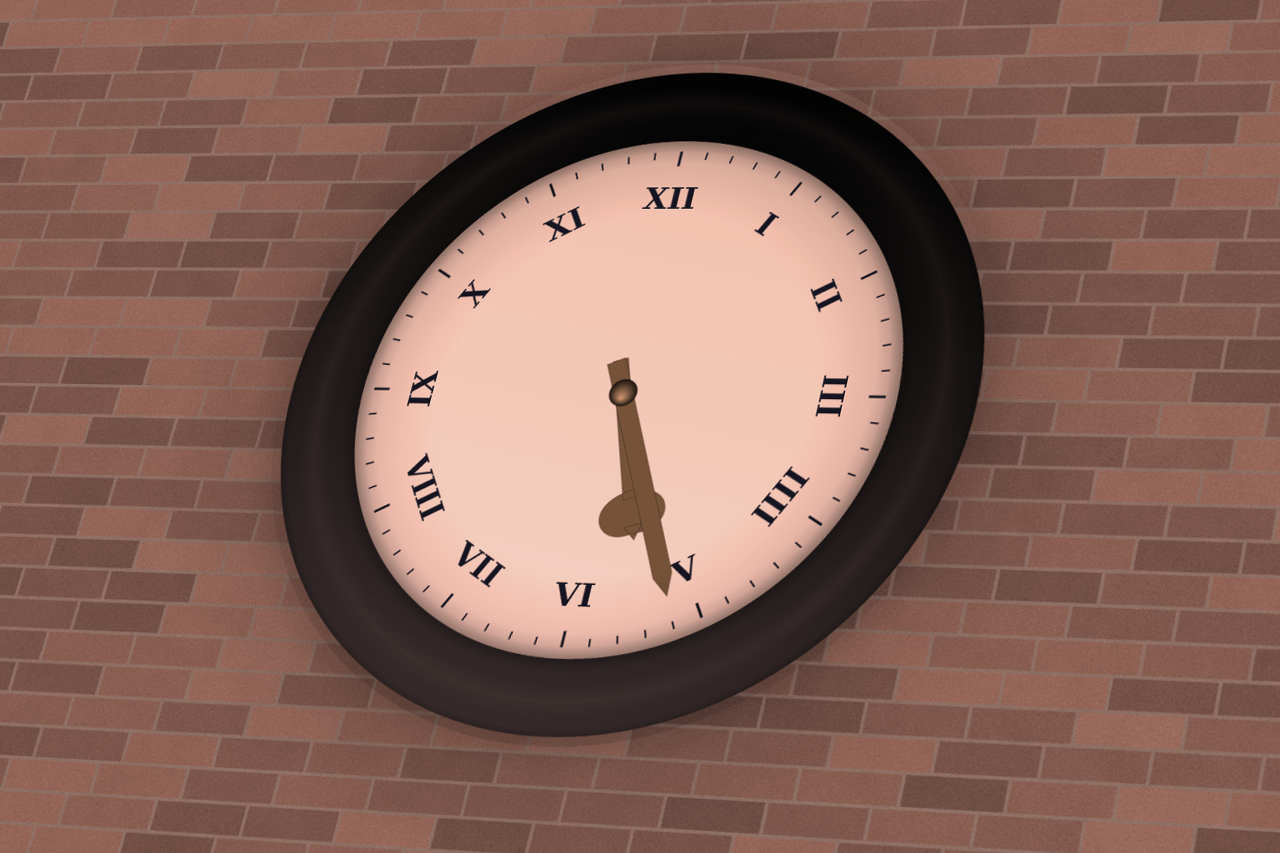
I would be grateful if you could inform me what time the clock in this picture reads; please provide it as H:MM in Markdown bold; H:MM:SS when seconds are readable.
**5:26**
